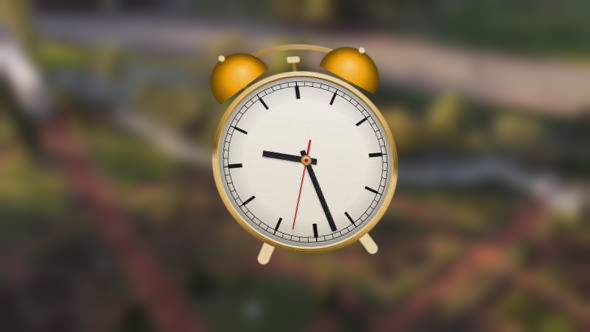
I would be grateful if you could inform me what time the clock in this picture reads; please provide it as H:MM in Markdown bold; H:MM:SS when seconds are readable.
**9:27:33**
